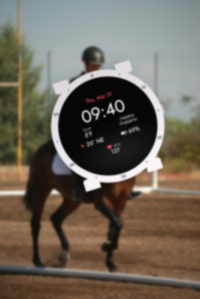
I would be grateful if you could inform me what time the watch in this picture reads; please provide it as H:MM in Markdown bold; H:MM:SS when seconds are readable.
**9:40**
